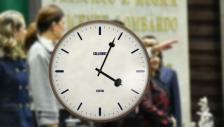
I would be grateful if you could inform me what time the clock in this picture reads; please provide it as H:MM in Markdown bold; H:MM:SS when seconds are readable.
**4:04**
